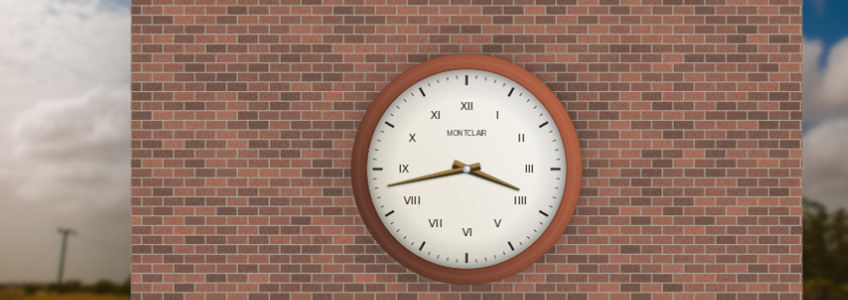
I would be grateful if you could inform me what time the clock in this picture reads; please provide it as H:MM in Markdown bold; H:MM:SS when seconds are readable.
**3:43**
